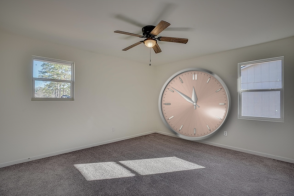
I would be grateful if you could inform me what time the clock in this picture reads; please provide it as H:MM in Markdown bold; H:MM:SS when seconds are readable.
**11:51**
